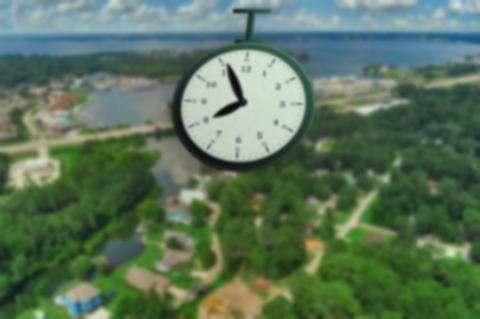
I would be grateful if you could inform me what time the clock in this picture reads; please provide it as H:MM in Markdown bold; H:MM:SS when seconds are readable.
**7:56**
